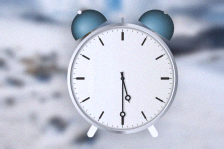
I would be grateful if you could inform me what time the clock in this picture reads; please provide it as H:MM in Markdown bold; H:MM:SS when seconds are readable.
**5:30**
